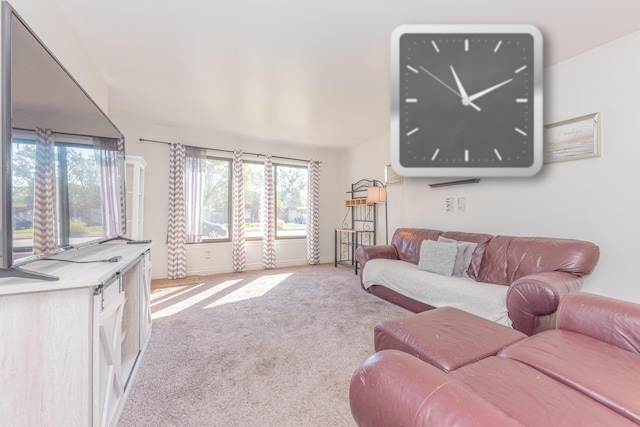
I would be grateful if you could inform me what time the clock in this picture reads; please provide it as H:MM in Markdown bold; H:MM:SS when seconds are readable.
**11:10:51**
